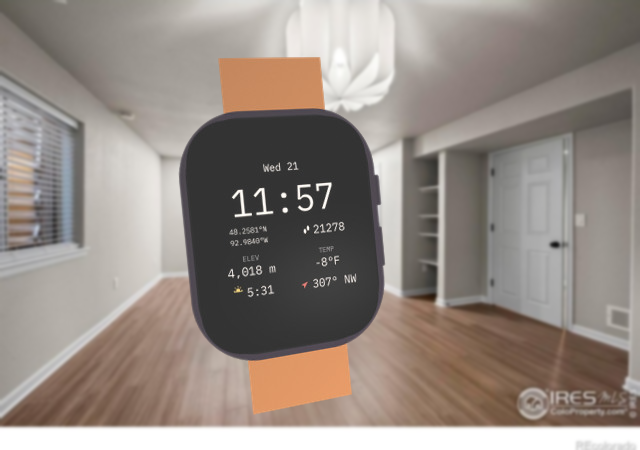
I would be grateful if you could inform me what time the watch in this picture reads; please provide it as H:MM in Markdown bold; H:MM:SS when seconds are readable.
**11:57**
